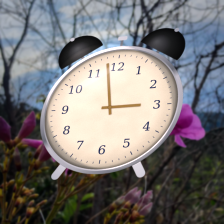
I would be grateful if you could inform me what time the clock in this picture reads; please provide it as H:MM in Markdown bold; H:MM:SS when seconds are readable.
**2:58**
